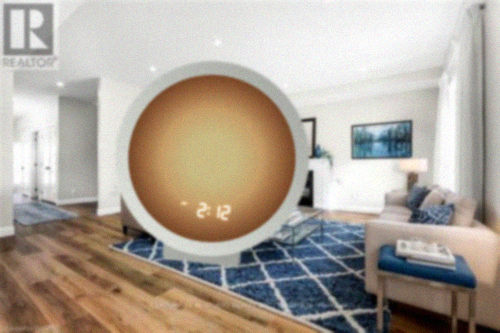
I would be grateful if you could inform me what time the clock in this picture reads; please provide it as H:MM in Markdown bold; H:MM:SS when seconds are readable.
**2:12**
